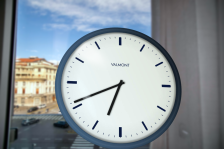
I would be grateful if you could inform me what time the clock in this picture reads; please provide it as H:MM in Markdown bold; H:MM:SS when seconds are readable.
**6:41**
